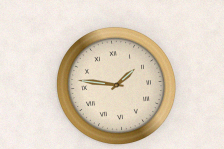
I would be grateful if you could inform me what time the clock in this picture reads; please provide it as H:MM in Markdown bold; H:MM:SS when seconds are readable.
**1:47**
